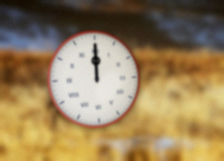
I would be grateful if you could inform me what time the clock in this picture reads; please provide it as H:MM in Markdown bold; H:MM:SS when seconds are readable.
**12:00**
